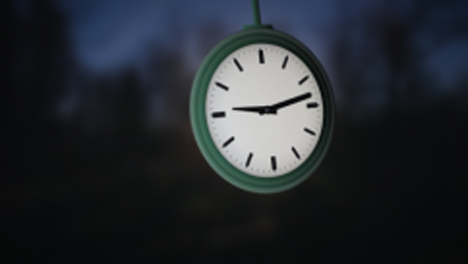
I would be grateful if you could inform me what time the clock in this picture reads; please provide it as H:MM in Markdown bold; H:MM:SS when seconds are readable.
**9:13**
